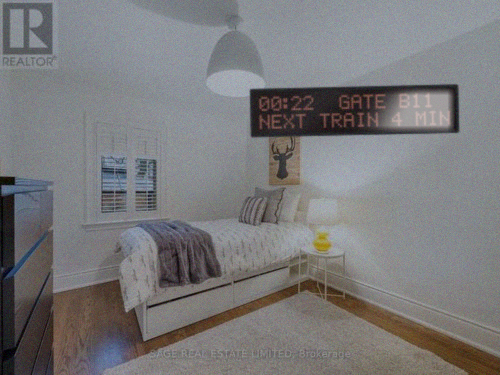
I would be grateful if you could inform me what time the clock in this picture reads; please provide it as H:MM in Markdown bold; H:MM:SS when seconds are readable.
**0:22**
